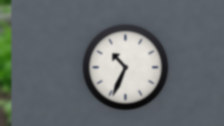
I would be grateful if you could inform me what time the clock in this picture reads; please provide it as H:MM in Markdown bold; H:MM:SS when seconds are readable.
**10:34**
